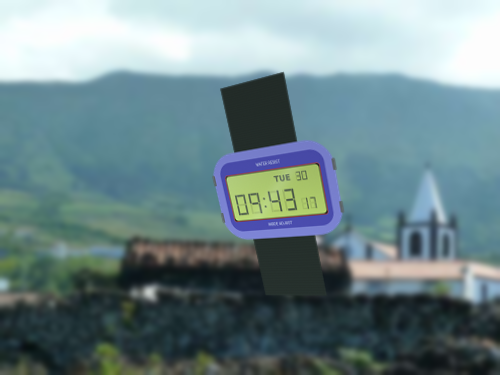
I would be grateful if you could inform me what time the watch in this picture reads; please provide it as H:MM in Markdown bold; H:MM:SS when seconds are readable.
**9:43:17**
